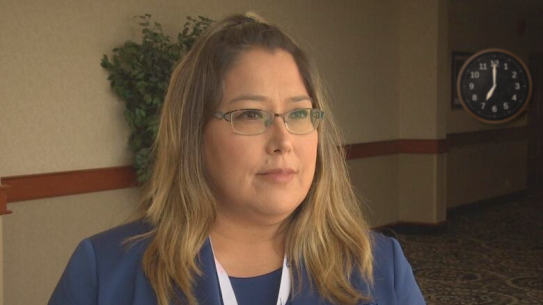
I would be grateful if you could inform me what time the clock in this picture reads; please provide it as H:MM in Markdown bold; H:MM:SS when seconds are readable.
**7:00**
